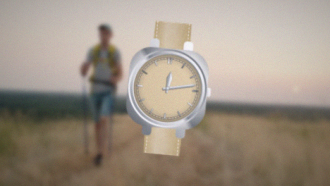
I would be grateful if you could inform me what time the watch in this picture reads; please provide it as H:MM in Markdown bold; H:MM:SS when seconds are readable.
**12:13**
